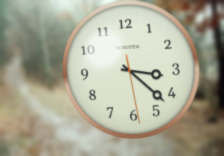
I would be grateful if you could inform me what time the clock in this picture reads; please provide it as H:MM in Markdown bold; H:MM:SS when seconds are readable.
**3:22:29**
